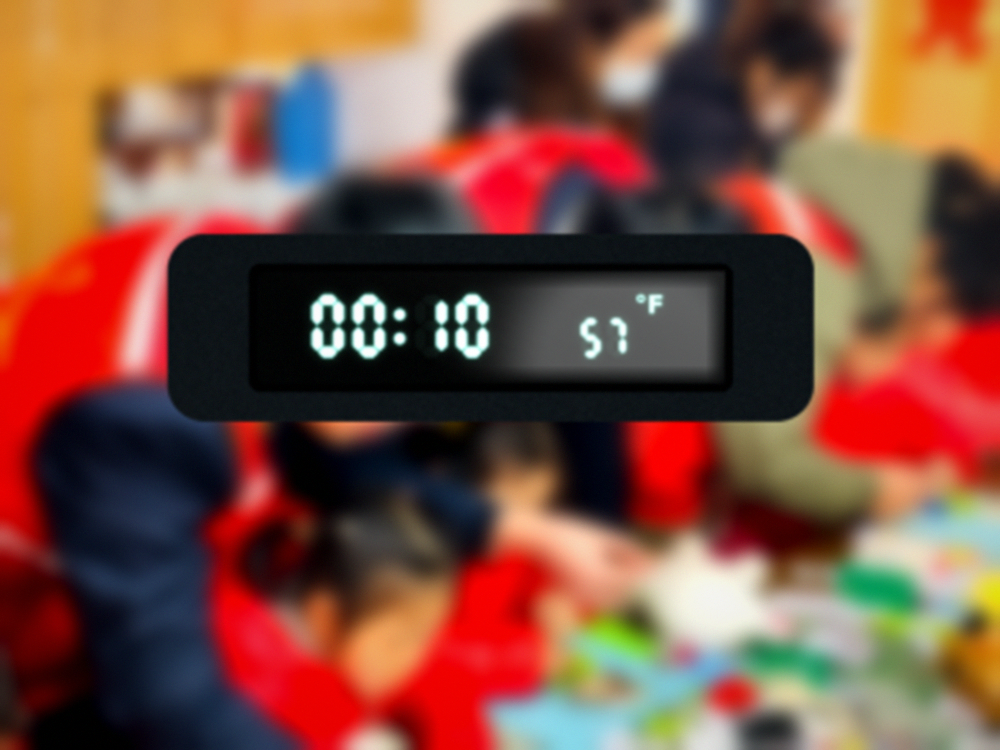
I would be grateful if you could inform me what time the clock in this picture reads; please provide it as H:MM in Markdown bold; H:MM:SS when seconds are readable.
**0:10**
